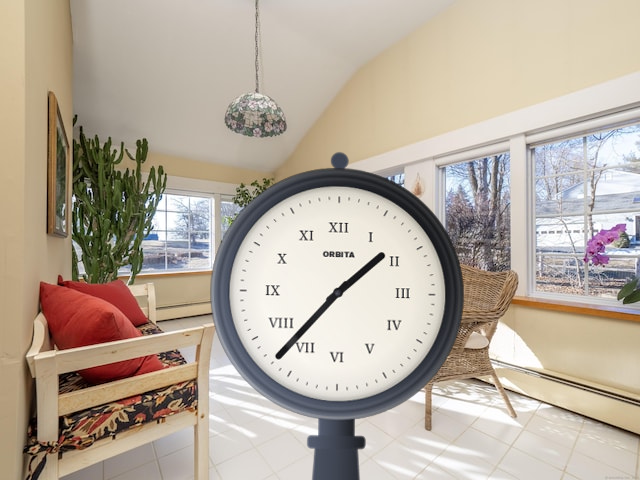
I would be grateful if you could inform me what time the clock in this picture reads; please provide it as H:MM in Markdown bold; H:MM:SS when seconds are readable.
**1:37**
